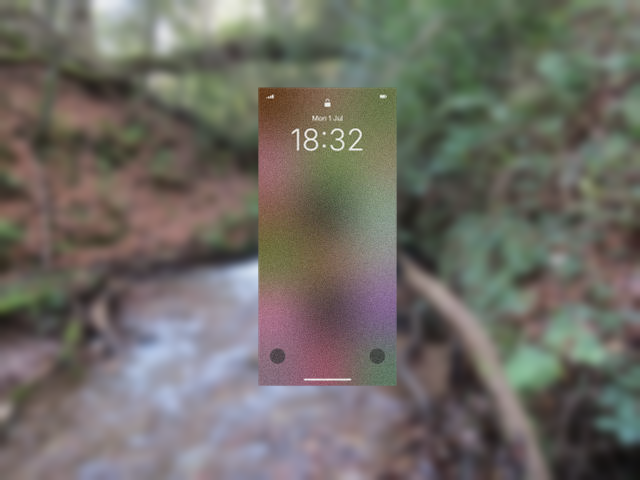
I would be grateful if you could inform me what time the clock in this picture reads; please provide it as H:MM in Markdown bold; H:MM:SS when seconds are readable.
**18:32**
